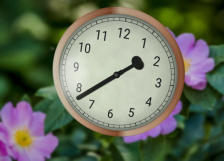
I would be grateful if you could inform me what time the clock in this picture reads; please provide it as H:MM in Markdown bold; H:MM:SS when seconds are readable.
**1:38**
